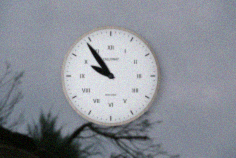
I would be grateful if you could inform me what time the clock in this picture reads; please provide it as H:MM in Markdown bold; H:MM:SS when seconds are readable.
**9:54**
